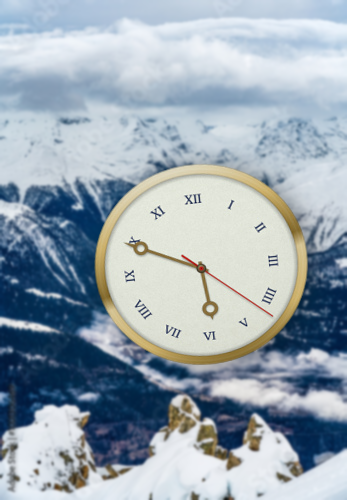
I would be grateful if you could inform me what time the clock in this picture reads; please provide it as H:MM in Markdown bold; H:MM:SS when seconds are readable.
**5:49:22**
